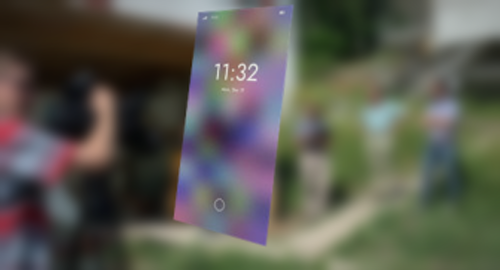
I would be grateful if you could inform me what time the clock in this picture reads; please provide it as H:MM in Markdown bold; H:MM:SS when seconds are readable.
**11:32**
